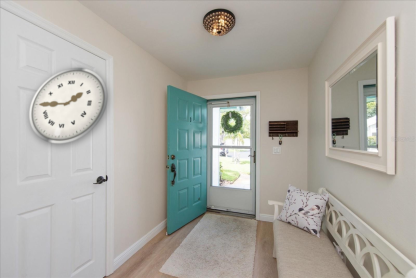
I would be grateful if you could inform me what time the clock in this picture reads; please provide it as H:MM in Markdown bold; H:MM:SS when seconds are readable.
**1:45**
